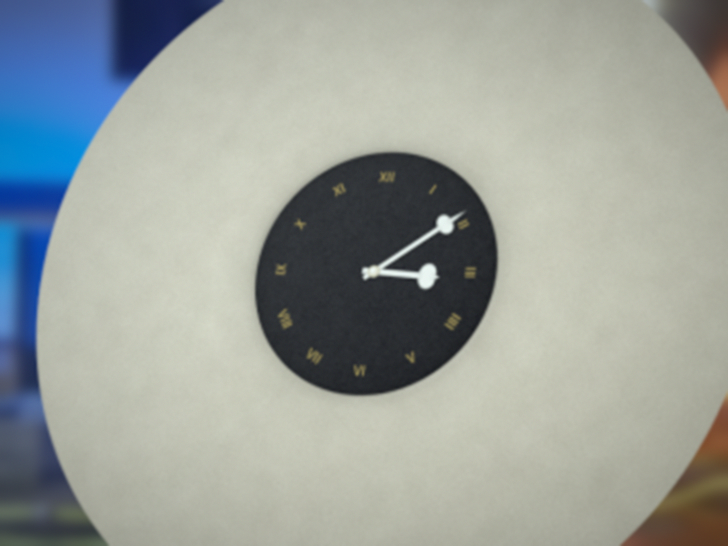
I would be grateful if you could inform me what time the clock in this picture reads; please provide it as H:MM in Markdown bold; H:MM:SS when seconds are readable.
**3:09**
